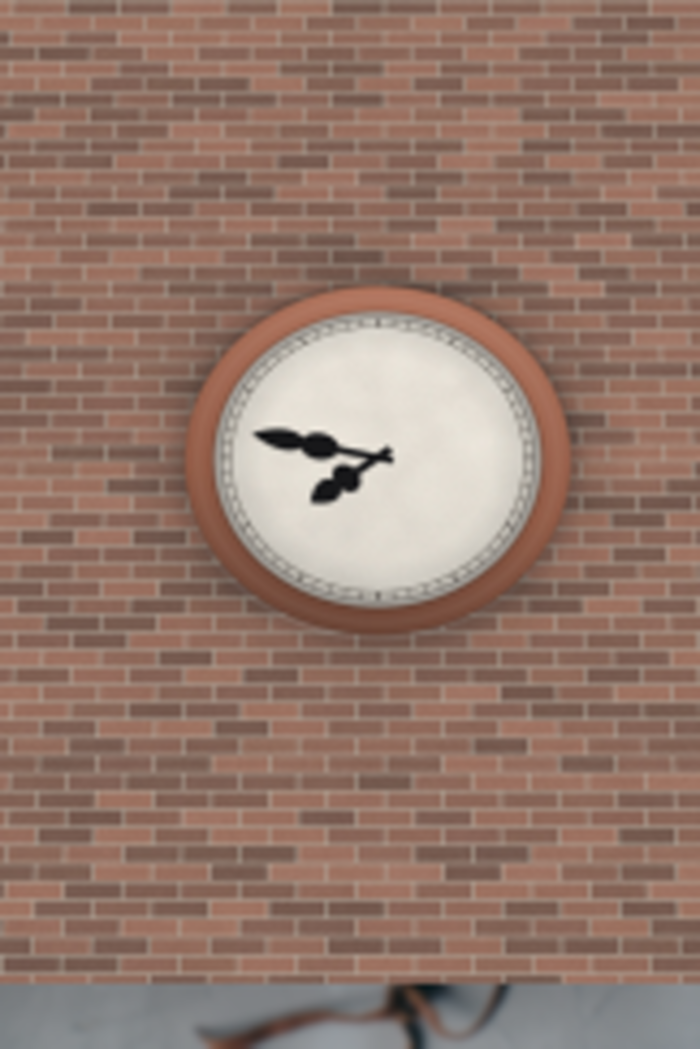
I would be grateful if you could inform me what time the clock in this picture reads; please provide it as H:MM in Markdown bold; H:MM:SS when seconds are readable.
**7:47**
